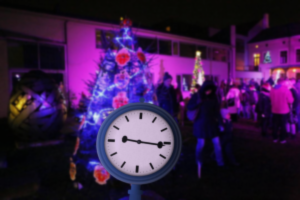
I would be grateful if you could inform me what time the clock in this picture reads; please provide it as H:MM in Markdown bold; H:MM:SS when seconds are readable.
**9:16**
